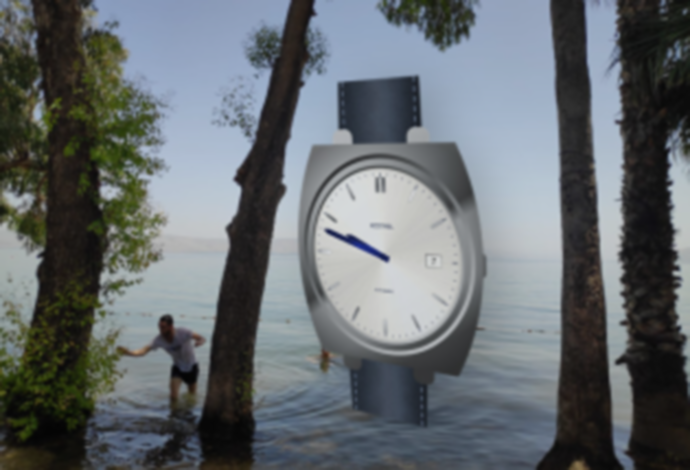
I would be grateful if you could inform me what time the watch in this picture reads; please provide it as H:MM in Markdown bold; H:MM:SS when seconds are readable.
**9:48**
